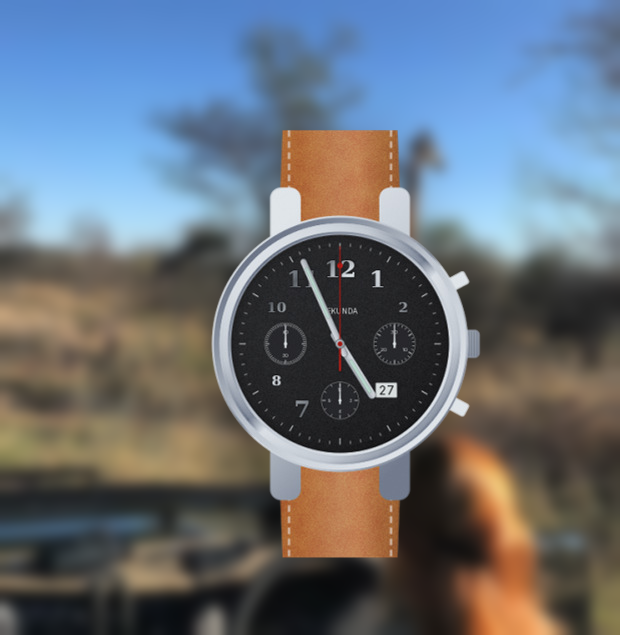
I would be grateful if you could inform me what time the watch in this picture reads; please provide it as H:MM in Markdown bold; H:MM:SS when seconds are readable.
**4:56**
